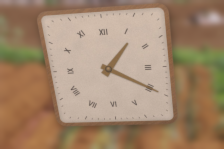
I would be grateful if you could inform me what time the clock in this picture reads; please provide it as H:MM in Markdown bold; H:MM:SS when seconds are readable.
**1:20**
